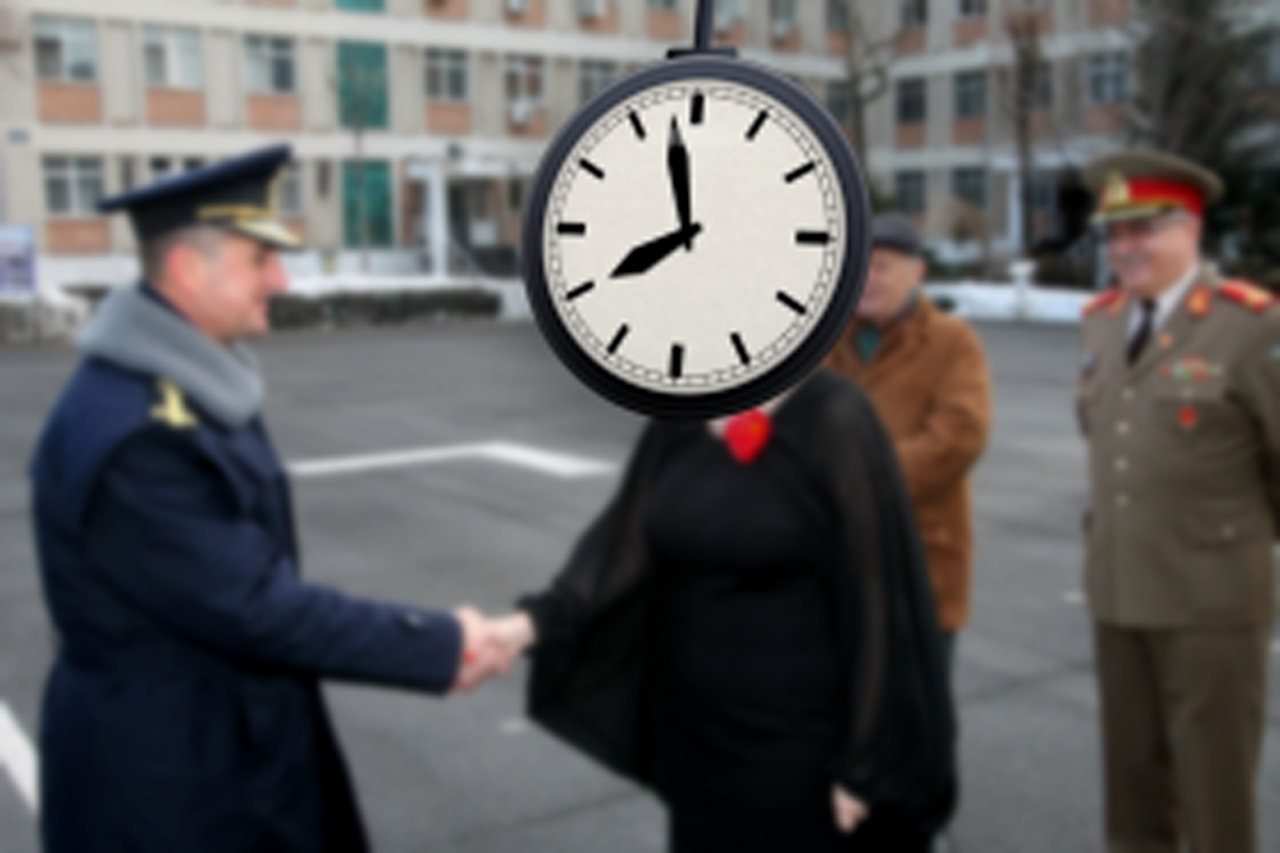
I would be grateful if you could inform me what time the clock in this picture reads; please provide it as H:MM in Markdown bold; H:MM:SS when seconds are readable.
**7:58**
